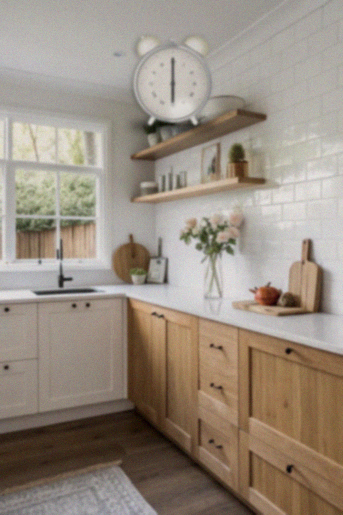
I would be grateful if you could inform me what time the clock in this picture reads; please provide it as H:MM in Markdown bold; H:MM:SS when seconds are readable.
**6:00**
